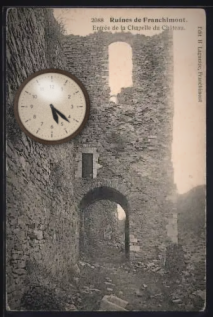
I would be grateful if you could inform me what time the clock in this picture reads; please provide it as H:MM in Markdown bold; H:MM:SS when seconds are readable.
**5:22**
